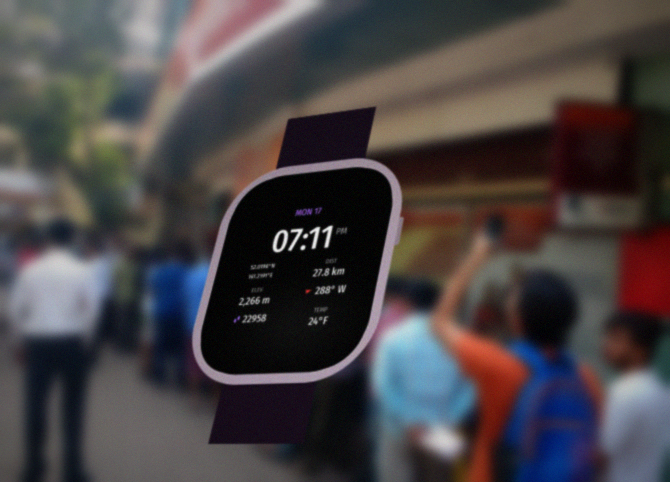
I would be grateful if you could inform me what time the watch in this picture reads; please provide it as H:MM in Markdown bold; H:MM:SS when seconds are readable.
**7:11**
